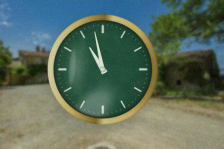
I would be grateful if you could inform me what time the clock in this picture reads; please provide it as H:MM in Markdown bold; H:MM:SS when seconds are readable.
**10:58**
